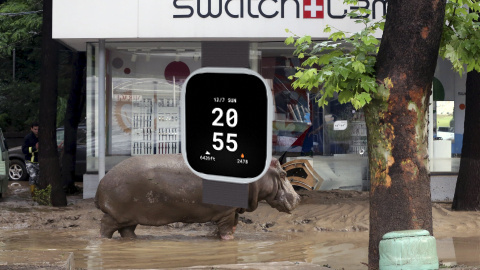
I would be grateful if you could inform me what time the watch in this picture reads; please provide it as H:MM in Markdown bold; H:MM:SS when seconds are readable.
**20:55**
